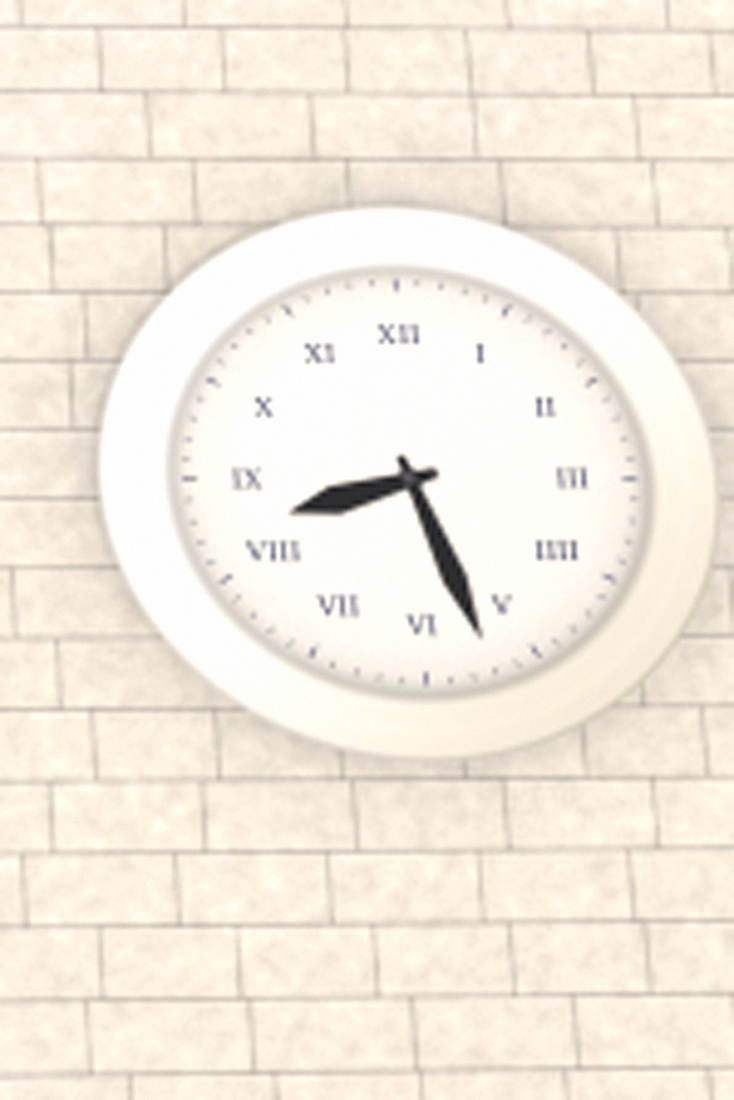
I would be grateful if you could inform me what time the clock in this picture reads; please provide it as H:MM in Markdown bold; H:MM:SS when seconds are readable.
**8:27**
